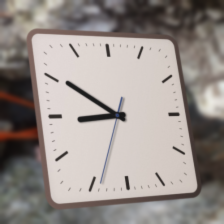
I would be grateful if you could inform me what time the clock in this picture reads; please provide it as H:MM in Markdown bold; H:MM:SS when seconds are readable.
**8:50:34**
